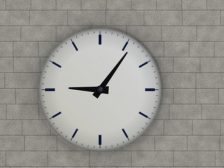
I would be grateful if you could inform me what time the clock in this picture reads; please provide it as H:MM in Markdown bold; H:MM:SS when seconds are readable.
**9:06**
